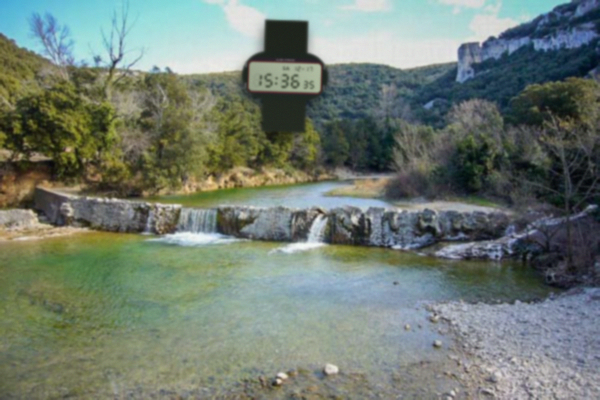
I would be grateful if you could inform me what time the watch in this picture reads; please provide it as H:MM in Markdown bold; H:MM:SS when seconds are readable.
**15:36**
